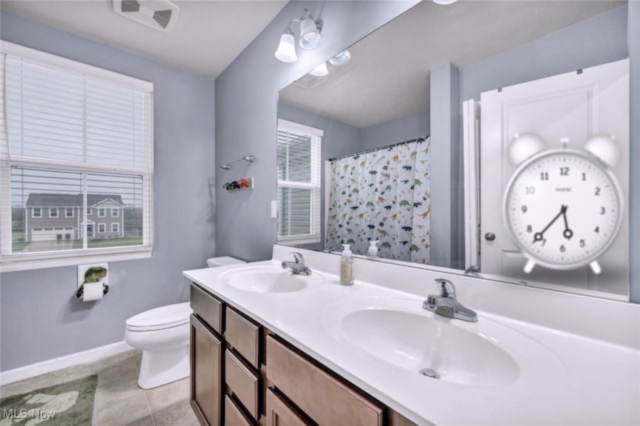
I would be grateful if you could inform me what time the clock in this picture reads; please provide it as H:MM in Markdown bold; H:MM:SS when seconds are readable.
**5:37**
